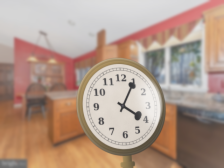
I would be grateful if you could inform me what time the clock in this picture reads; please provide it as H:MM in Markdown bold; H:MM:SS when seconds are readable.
**4:05**
